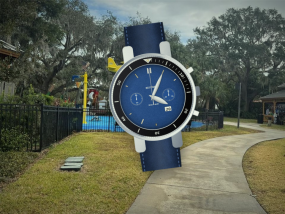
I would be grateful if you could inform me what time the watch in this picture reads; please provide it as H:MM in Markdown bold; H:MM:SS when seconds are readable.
**4:05**
